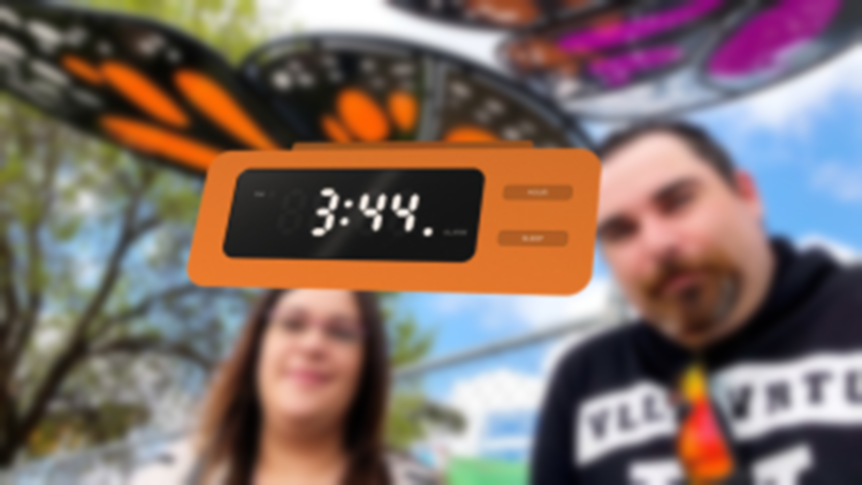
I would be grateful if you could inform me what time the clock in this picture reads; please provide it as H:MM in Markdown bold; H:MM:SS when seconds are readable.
**3:44**
